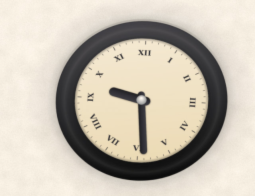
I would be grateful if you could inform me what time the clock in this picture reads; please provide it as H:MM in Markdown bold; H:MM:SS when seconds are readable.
**9:29**
